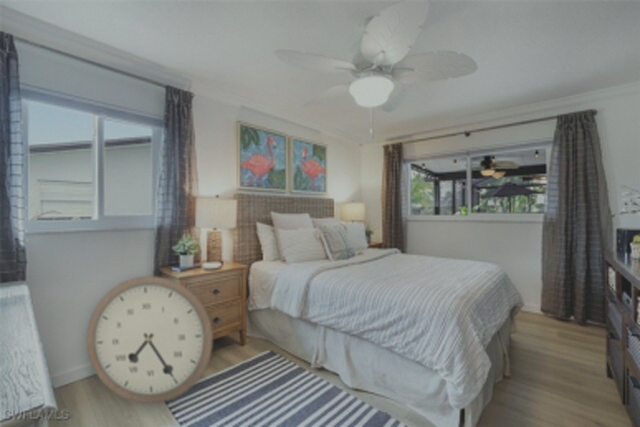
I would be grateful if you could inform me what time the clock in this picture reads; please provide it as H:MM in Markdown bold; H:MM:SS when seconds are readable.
**7:25**
